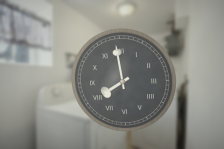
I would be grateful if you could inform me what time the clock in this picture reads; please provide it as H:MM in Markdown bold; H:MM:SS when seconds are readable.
**7:59**
